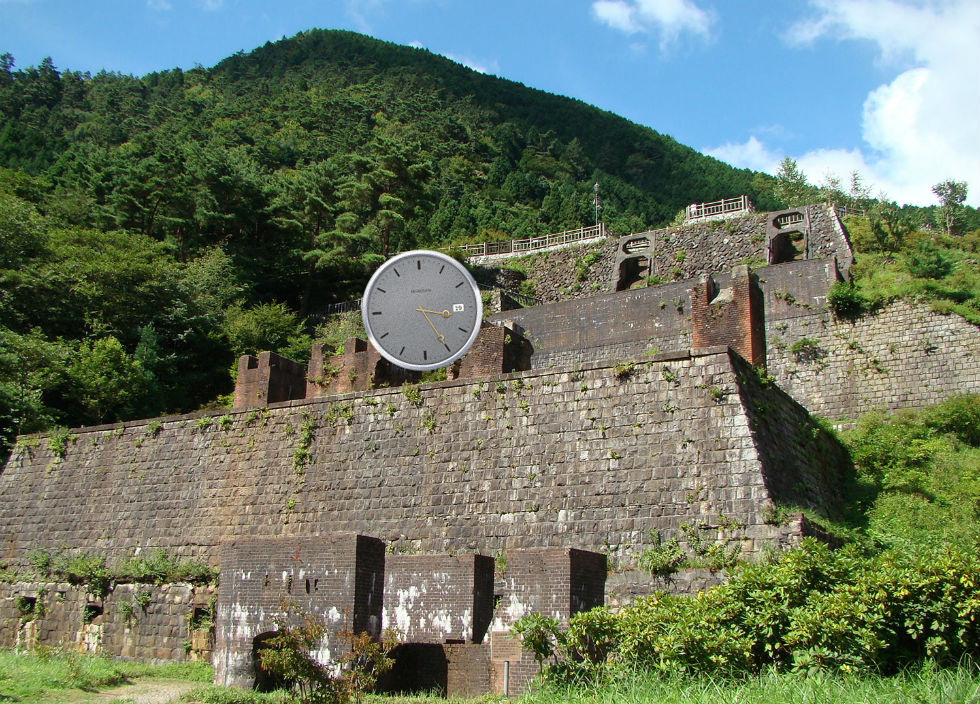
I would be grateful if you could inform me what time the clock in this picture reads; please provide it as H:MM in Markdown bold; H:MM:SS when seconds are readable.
**3:25**
